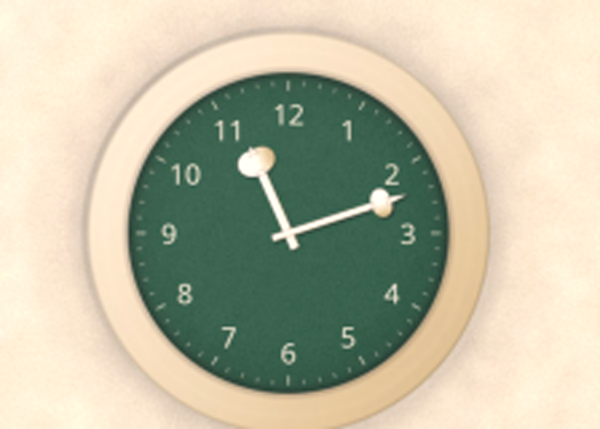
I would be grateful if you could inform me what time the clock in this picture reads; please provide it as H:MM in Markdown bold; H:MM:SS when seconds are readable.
**11:12**
